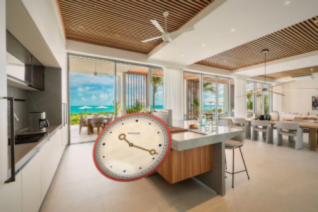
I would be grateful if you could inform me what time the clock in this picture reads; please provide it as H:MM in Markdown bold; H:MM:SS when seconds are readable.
**10:18**
